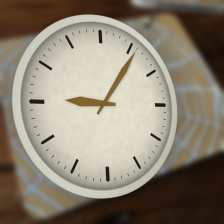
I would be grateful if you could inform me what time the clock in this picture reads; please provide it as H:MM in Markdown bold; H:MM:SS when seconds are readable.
**9:06**
